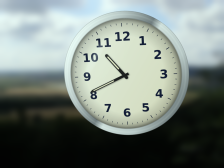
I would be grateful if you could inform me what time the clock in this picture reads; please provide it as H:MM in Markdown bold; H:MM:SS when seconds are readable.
**10:41**
